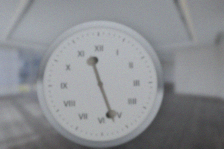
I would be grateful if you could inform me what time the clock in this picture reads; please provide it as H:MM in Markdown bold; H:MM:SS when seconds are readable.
**11:27**
